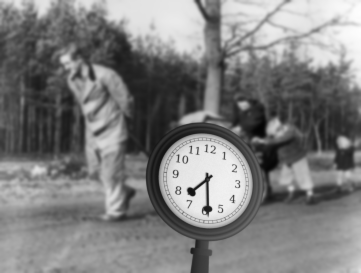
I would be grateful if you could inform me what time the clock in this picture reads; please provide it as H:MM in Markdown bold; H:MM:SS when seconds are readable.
**7:29**
